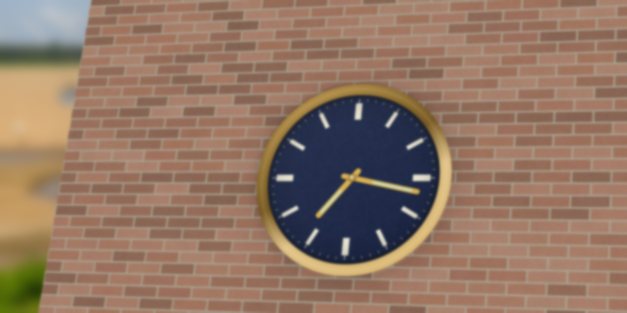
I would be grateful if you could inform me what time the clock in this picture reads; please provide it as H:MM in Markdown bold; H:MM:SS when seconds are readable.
**7:17**
